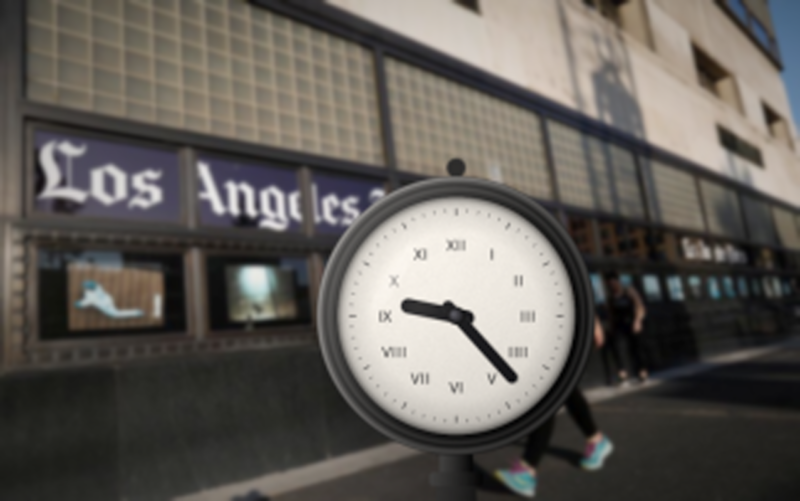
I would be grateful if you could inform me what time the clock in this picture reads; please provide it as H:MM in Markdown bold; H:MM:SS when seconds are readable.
**9:23**
